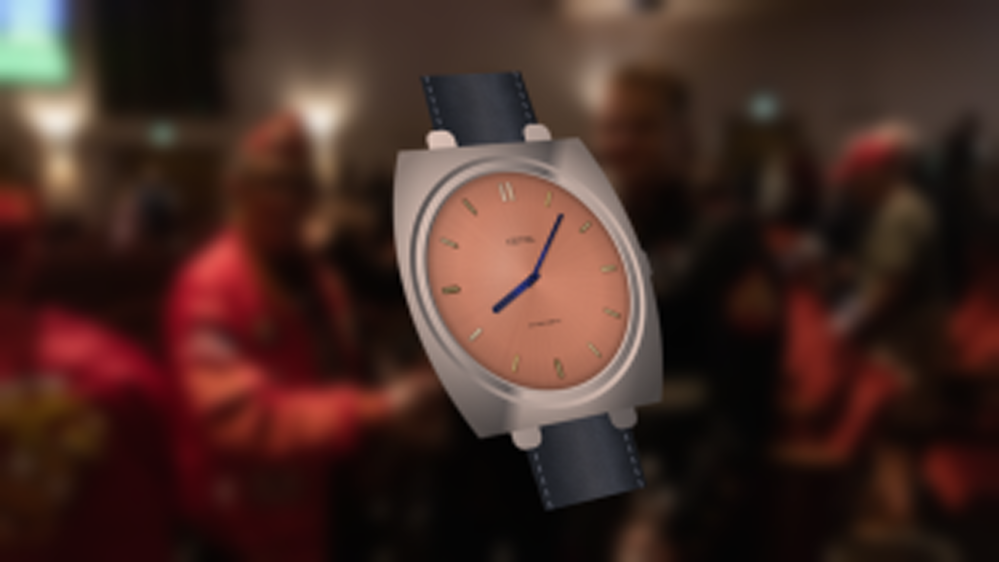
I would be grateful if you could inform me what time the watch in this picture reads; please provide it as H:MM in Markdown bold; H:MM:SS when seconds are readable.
**8:07**
